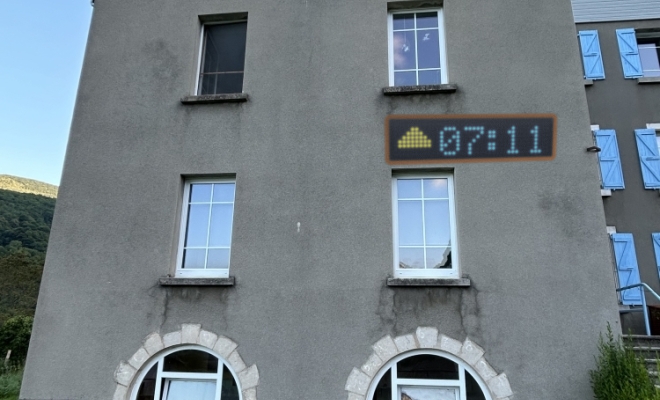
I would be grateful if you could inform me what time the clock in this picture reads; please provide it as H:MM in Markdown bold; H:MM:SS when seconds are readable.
**7:11**
